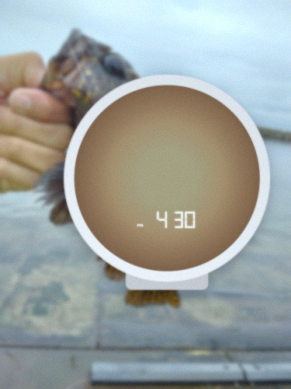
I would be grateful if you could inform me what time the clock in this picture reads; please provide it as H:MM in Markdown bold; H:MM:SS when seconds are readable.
**4:30**
